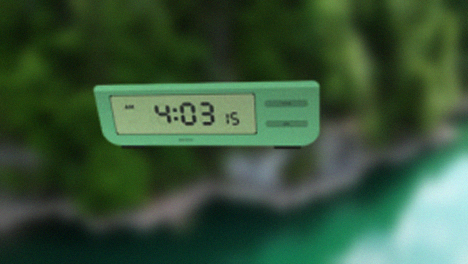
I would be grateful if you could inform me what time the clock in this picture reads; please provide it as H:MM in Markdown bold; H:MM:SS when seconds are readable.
**4:03:15**
